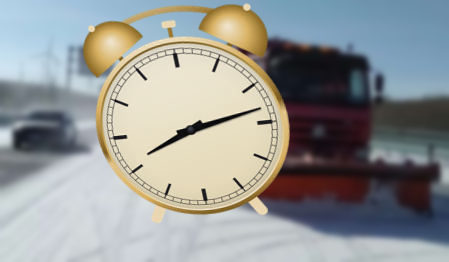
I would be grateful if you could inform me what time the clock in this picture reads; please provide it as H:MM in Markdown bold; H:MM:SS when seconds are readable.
**8:13**
